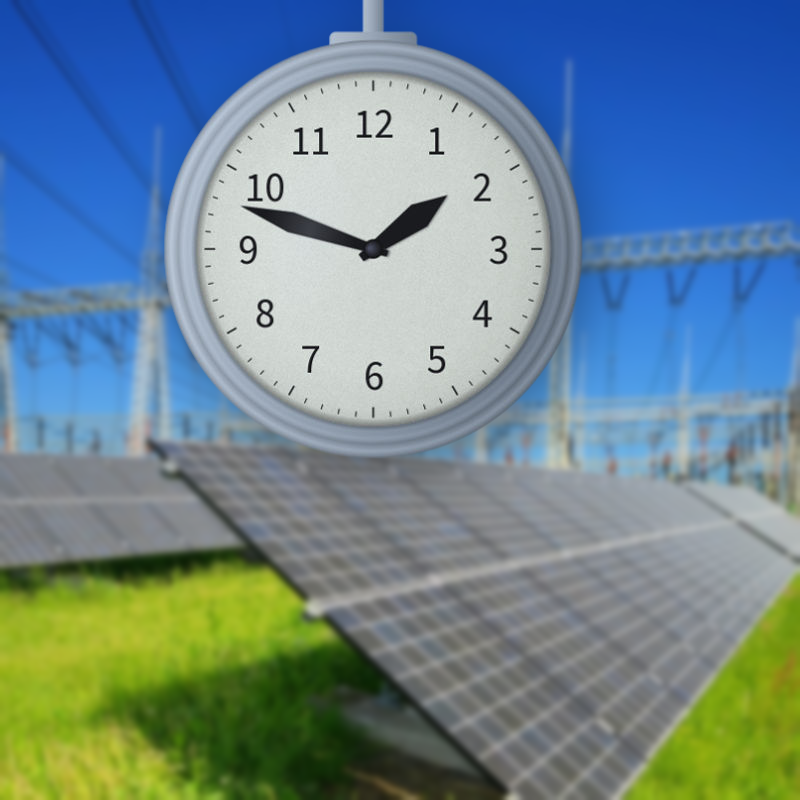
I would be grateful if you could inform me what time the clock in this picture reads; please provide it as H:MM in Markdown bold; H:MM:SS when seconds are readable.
**1:48**
